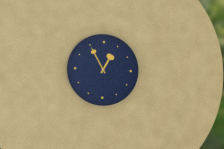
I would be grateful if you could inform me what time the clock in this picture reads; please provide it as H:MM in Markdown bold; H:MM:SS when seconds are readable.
**12:55**
